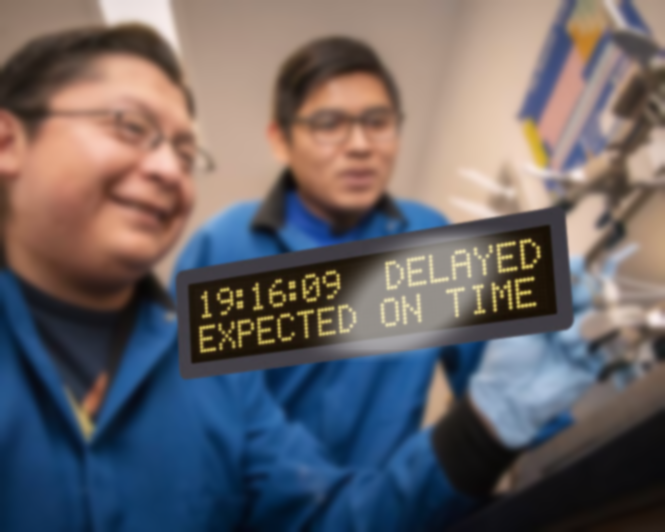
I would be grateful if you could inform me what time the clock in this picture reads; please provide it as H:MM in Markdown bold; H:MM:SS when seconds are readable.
**19:16:09**
